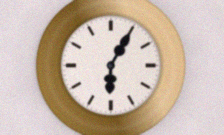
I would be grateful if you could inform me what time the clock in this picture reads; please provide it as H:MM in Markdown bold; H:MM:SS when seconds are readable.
**6:05**
